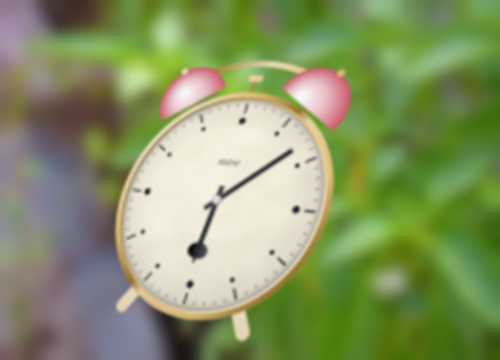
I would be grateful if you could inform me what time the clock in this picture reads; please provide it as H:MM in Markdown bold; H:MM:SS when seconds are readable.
**6:08**
